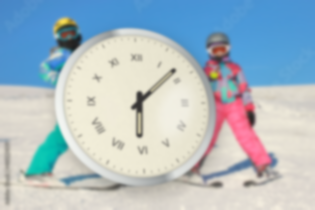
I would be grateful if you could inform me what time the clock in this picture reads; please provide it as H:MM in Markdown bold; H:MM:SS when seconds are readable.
**6:08**
